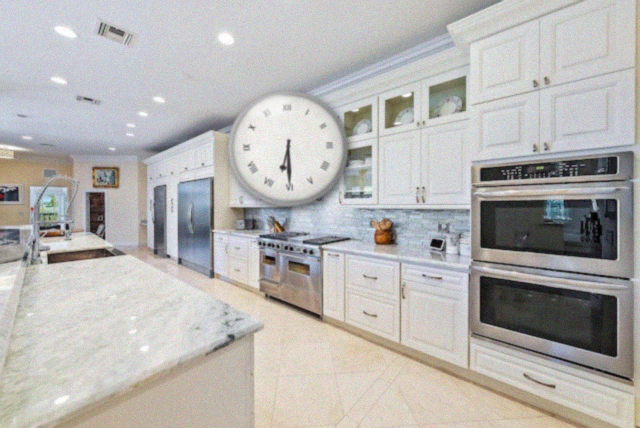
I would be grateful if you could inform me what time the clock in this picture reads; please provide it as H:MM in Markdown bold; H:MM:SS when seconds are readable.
**6:30**
